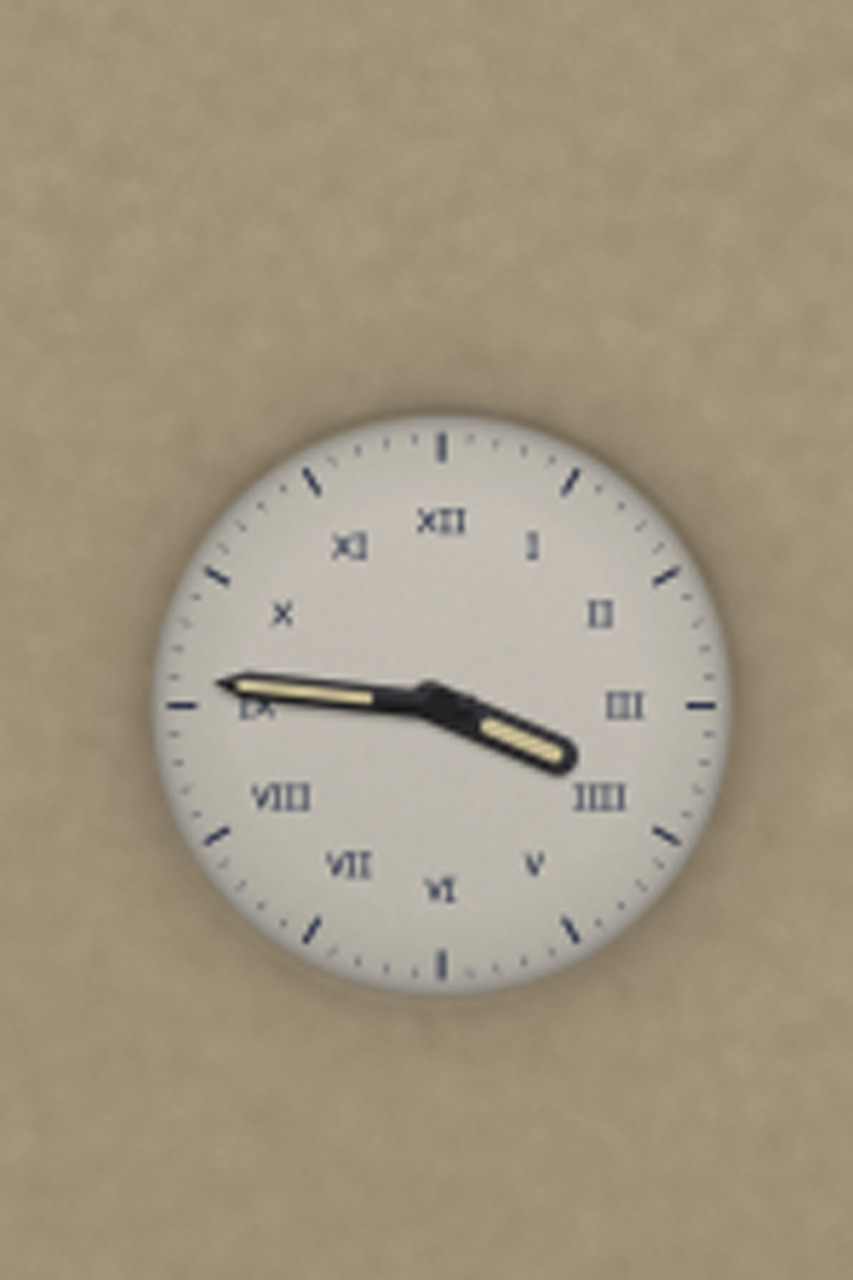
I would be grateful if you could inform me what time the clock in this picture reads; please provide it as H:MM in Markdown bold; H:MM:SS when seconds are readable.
**3:46**
